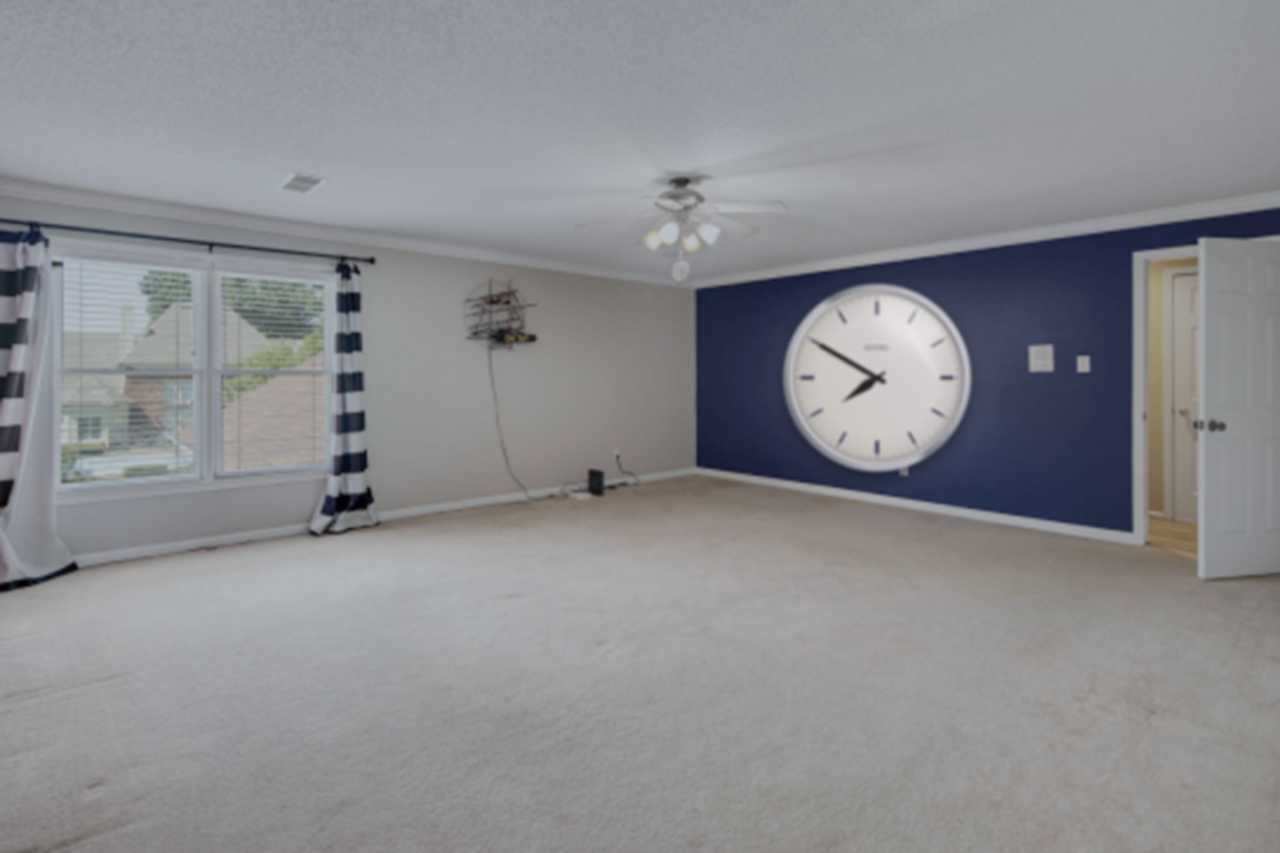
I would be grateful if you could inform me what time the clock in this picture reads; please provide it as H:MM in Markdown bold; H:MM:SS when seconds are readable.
**7:50**
